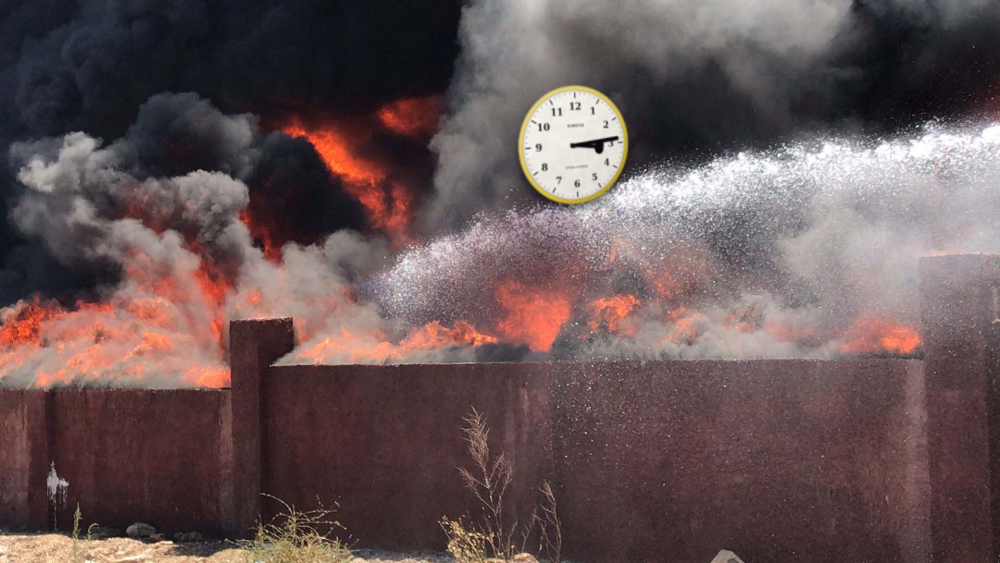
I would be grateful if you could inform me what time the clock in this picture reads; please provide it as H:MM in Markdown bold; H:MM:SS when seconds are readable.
**3:14**
